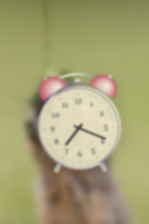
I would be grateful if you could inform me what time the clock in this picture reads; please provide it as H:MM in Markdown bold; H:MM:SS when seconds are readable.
**7:19**
